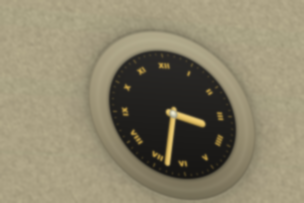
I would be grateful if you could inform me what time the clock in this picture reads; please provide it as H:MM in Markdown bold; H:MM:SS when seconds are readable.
**3:33**
